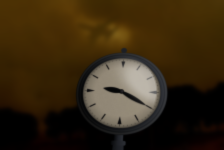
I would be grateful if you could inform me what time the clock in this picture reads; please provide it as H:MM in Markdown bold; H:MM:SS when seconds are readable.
**9:20**
